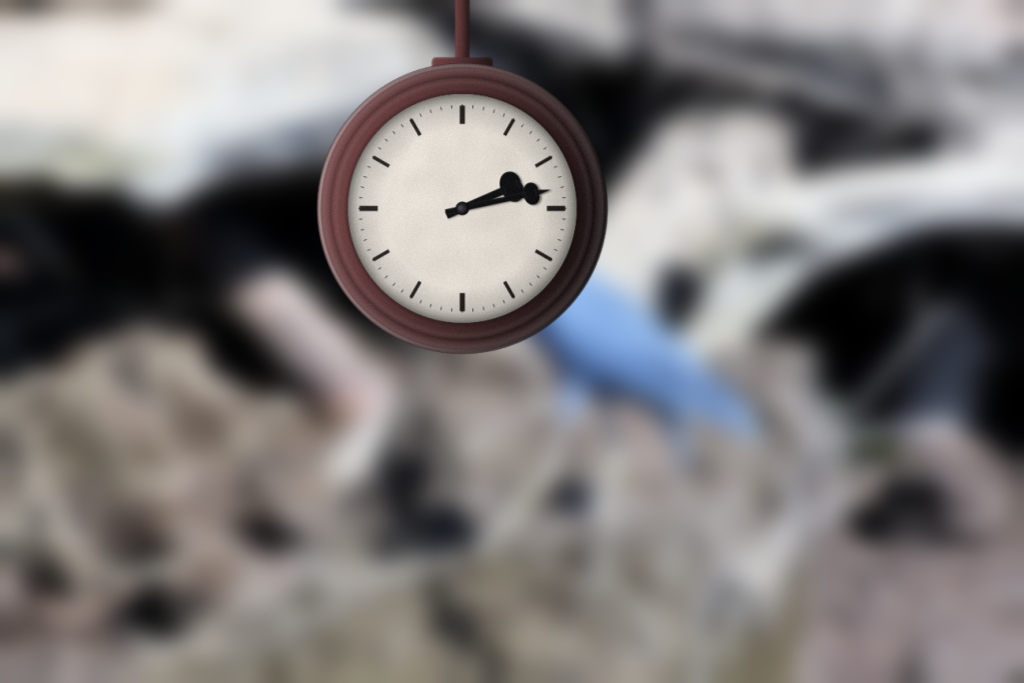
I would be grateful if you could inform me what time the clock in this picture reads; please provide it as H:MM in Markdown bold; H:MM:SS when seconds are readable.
**2:13**
